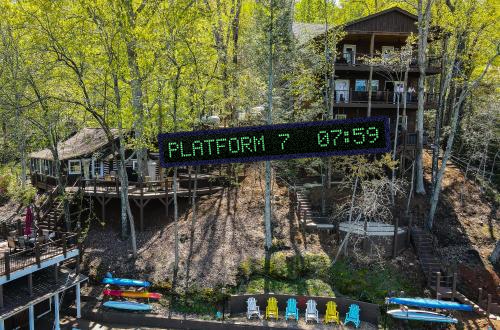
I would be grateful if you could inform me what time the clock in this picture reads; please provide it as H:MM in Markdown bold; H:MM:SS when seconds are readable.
**7:59**
